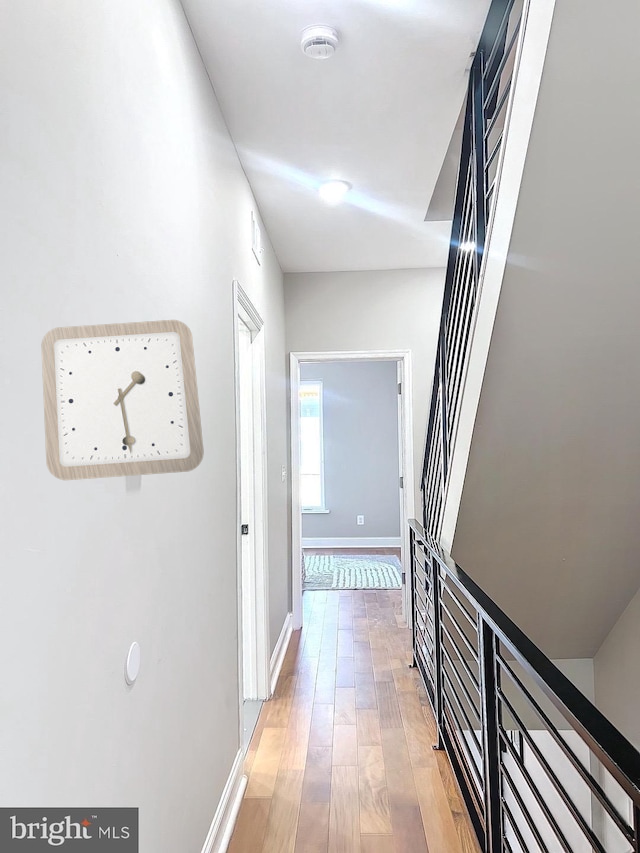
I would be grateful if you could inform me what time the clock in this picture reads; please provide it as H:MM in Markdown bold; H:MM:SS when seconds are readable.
**1:29**
